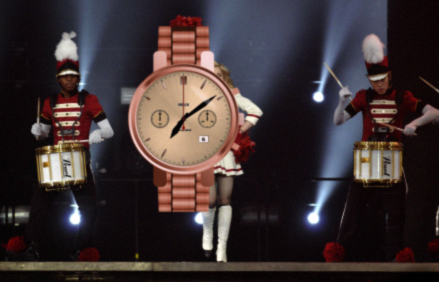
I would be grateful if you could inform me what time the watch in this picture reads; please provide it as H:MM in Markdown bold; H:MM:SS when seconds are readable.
**7:09**
